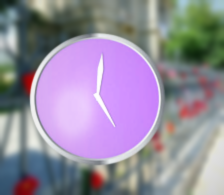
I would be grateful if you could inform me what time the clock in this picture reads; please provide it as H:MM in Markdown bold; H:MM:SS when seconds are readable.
**5:01**
